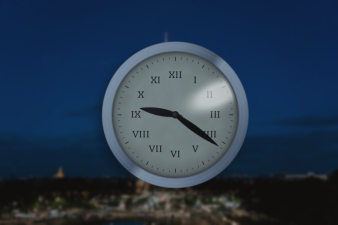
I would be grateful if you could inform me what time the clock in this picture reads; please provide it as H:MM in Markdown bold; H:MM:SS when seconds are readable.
**9:21**
